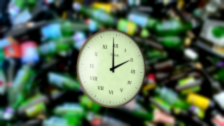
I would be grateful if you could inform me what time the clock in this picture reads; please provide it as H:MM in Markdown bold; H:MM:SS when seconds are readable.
**1:59**
